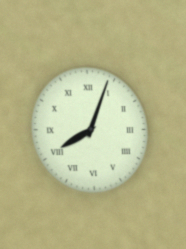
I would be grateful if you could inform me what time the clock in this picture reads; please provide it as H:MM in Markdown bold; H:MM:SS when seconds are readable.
**8:04**
